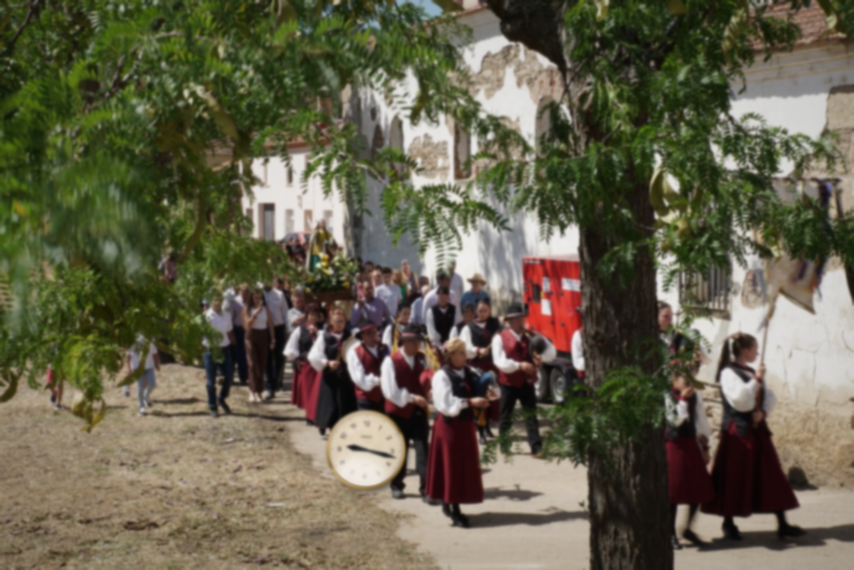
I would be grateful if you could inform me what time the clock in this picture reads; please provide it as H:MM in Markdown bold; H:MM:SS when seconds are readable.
**9:17**
